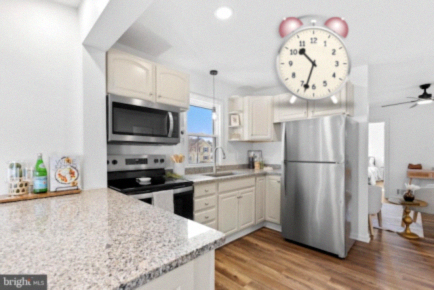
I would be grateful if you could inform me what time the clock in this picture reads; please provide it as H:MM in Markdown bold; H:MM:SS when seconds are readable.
**10:33**
